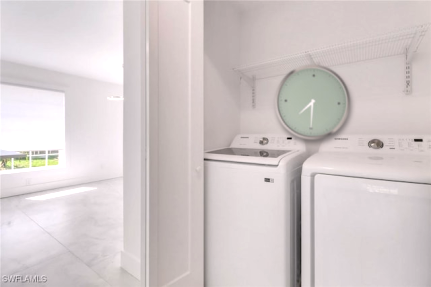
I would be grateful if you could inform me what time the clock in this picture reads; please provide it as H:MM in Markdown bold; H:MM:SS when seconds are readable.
**7:30**
